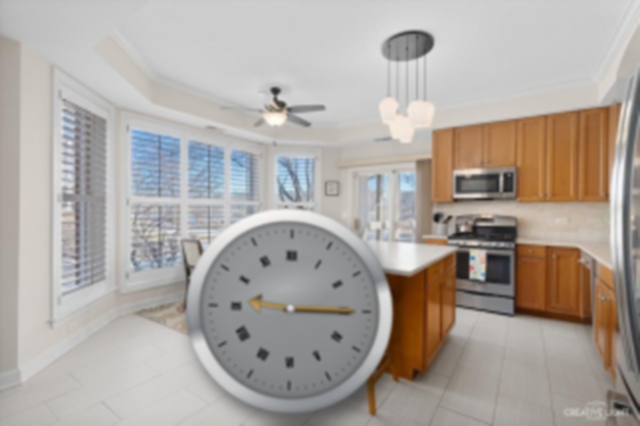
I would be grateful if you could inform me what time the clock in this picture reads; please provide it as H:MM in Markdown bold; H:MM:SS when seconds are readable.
**9:15**
